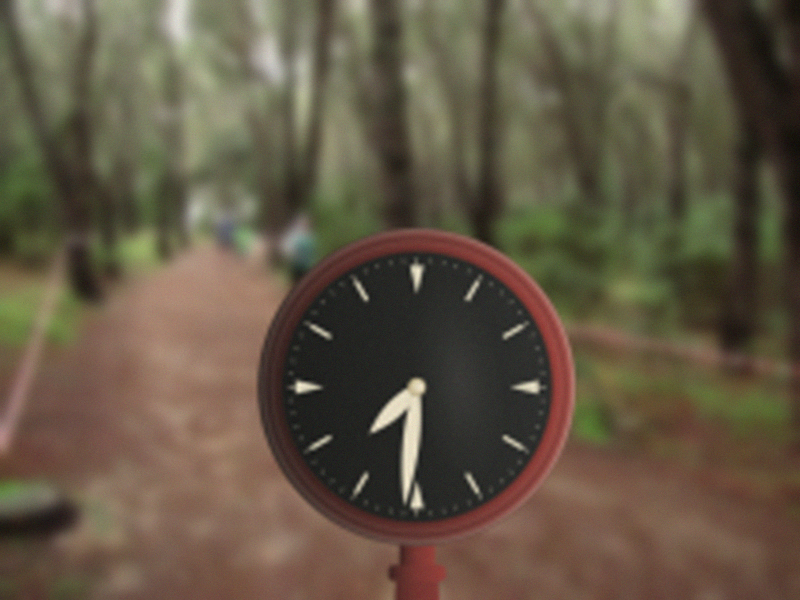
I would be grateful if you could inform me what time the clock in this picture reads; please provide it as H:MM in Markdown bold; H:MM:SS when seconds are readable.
**7:31**
